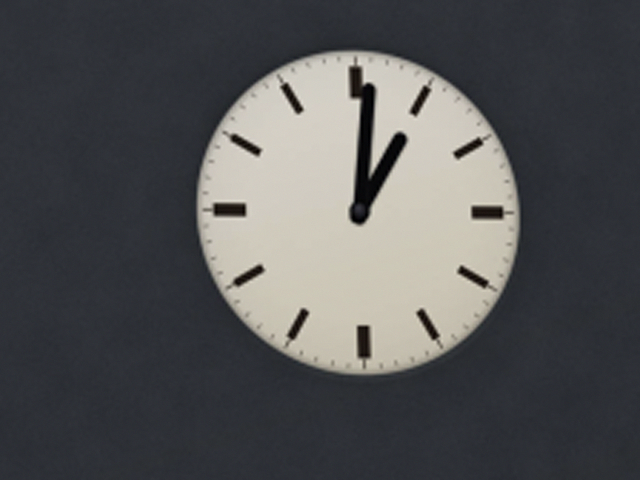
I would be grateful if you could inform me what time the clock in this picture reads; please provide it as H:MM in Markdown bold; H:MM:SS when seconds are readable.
**1:01**
